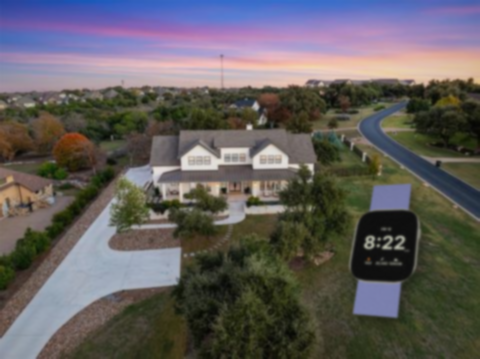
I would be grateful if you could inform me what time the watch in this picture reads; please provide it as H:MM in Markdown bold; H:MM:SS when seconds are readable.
**8:22**
